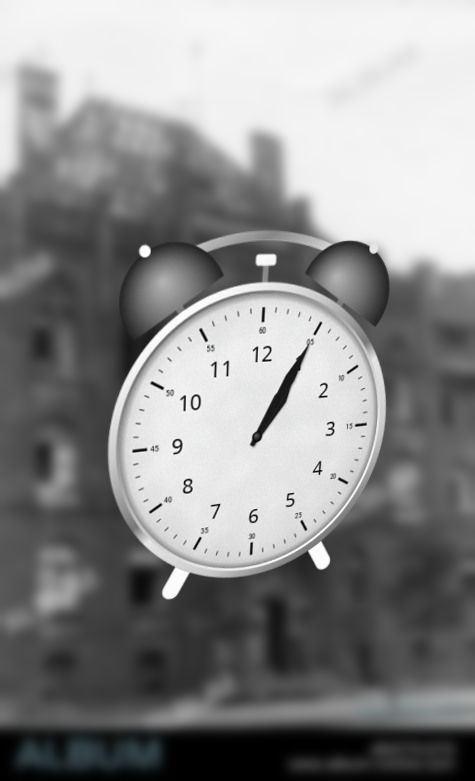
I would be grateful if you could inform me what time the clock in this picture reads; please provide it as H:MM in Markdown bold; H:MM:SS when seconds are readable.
**1:05**
